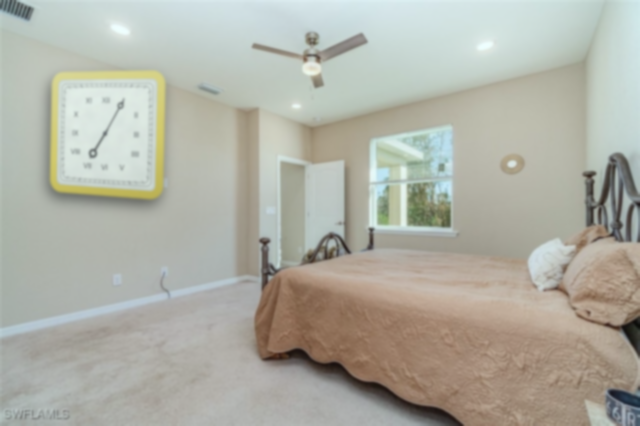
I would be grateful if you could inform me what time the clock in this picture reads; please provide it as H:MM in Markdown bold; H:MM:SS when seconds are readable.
**7:05**
